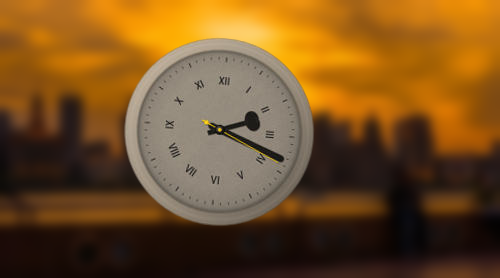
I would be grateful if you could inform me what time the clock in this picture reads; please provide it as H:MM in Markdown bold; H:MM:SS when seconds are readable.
**2:18:19**
